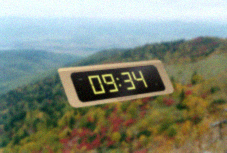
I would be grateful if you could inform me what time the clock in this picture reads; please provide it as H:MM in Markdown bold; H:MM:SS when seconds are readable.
**9:34**
